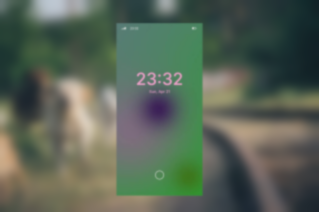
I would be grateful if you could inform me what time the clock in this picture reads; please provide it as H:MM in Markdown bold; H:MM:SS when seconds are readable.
**23:32**
